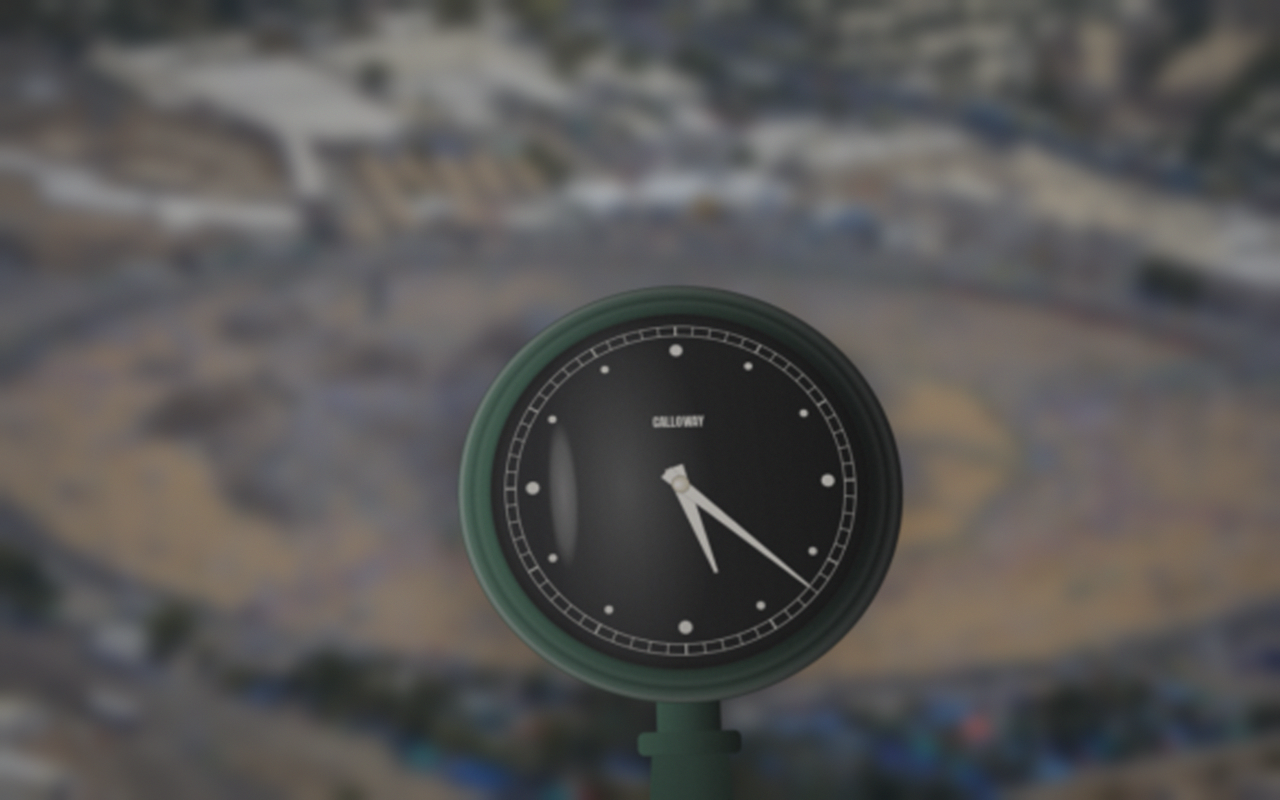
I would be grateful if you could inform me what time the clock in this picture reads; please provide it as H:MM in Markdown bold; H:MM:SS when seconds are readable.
**5:22**
